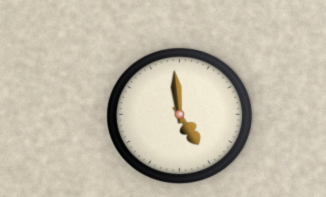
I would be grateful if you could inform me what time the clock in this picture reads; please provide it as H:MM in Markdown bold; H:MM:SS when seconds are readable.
**4:59**
